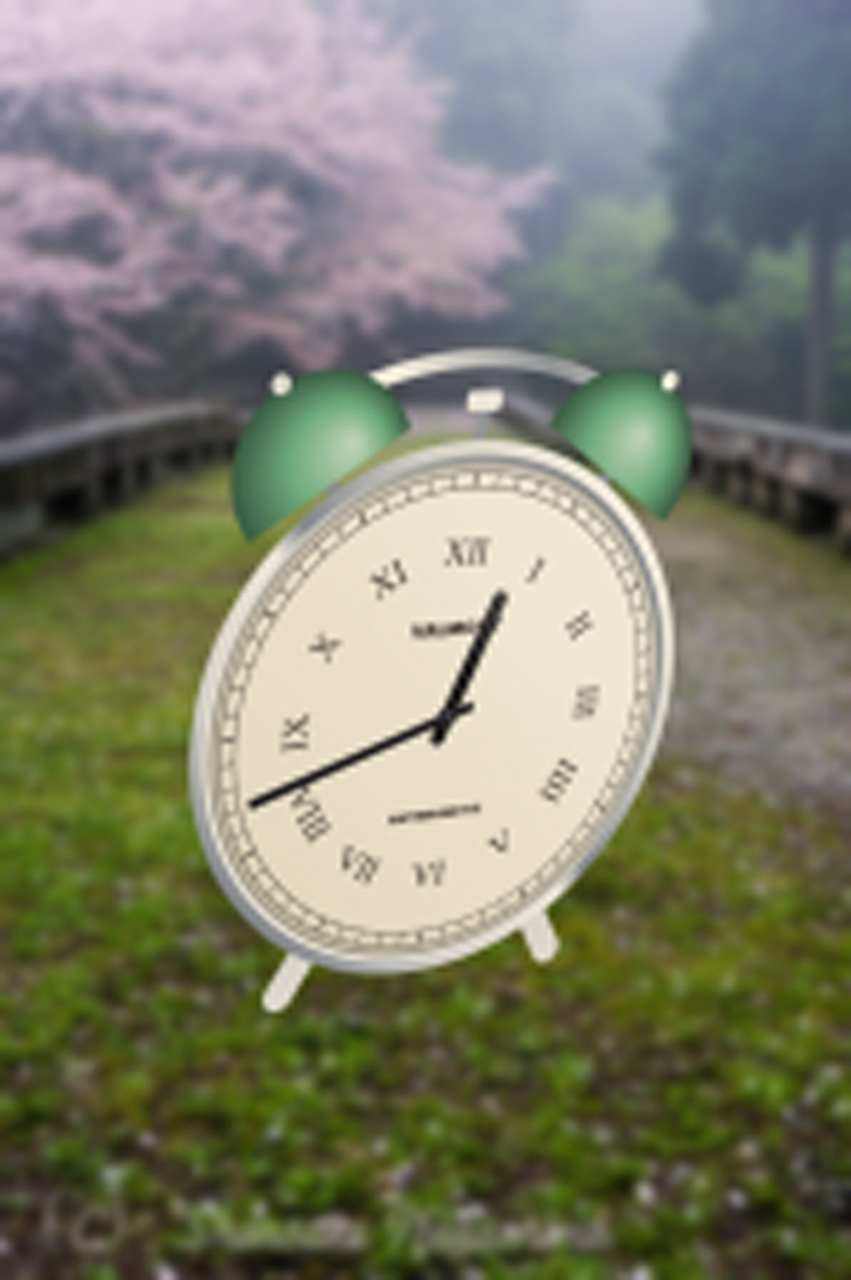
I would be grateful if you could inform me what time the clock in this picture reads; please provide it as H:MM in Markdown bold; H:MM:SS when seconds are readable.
**12:42**
